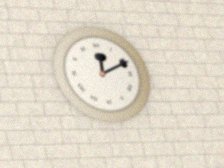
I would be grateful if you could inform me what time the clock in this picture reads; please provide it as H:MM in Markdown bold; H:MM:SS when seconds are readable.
**12:11**
